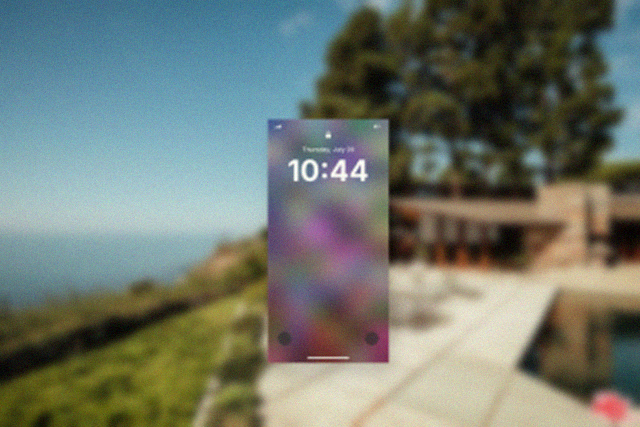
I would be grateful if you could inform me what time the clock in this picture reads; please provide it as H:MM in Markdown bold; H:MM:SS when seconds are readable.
**10:44**
